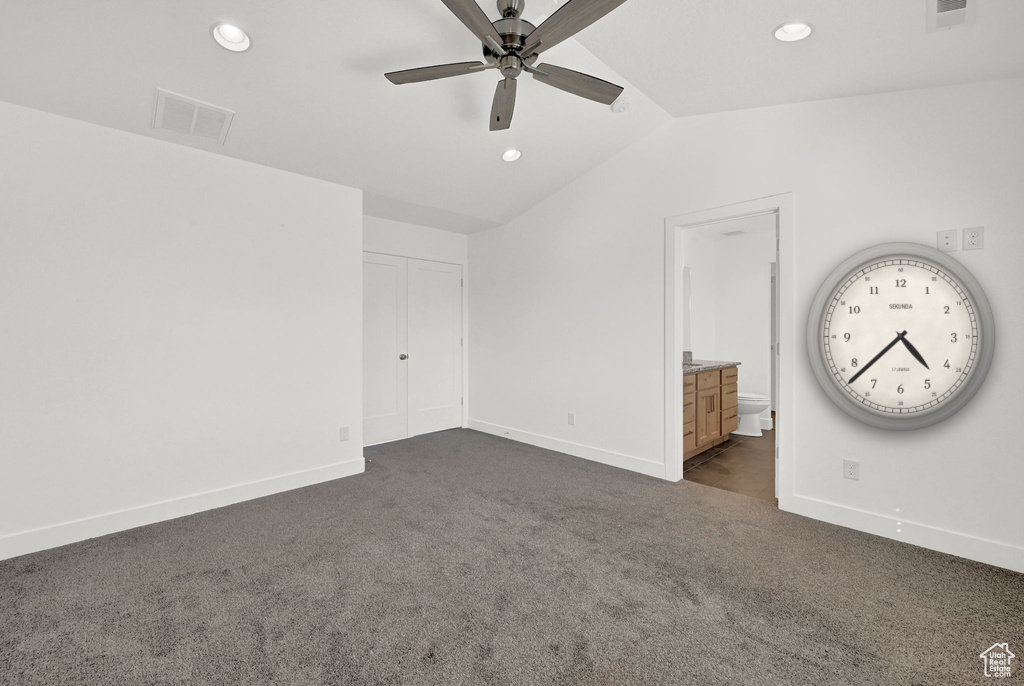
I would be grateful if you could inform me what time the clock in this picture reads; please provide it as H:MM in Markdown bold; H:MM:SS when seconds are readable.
**4:38**
